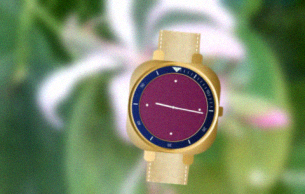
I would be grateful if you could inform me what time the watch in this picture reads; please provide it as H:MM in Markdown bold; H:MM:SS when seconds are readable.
**9:16**
